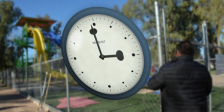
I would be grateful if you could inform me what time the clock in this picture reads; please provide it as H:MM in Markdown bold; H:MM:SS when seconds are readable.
**2:59**
